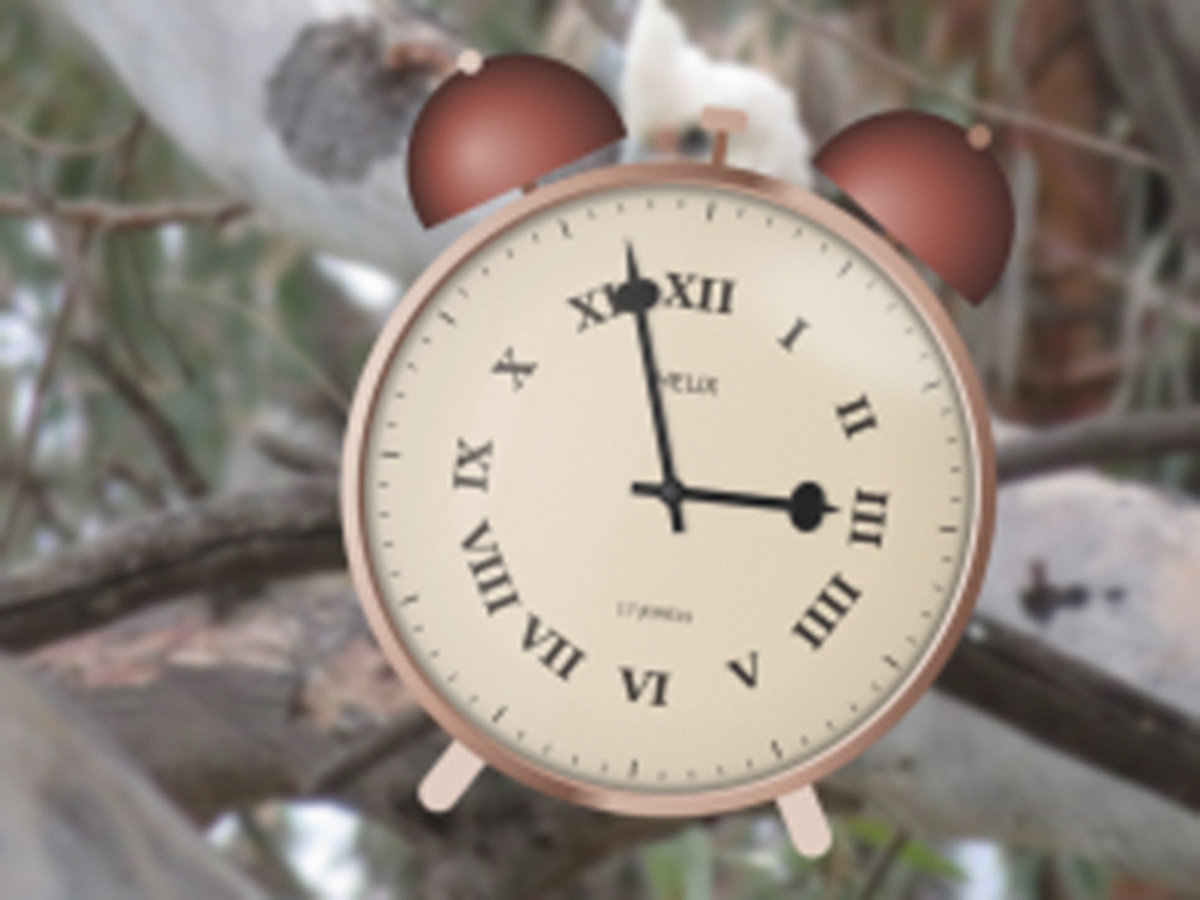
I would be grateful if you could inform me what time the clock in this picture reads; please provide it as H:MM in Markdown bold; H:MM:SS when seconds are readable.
**2:57**
